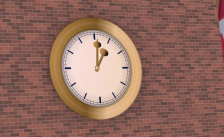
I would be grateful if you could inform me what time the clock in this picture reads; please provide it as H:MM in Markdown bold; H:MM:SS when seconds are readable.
**1:01**
